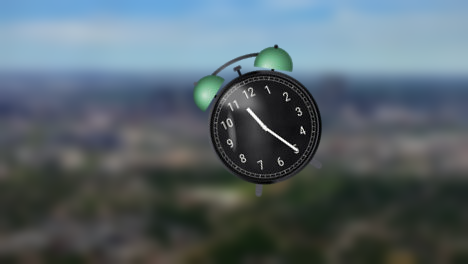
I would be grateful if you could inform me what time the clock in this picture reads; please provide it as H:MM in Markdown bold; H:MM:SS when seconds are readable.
**11:25**
